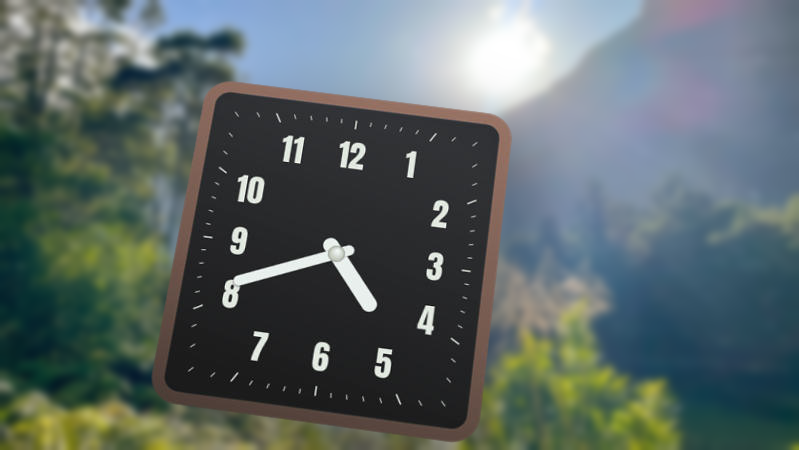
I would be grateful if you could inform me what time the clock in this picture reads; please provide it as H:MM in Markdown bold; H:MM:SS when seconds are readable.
**4:41**
